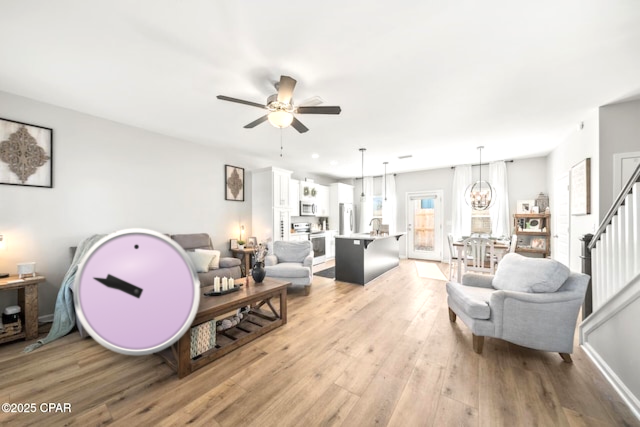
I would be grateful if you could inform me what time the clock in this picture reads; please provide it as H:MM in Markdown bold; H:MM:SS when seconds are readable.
**9:48**
